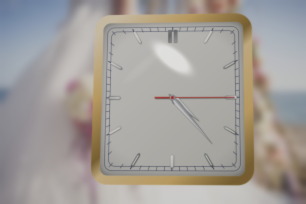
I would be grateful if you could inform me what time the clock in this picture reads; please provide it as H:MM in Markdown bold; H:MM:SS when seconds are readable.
**4:23:15**
